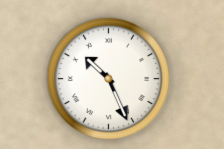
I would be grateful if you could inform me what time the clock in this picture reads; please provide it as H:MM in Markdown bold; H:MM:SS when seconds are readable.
**10:26**
